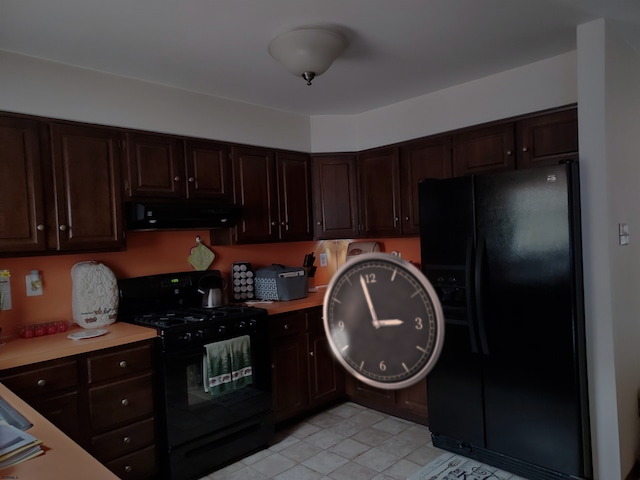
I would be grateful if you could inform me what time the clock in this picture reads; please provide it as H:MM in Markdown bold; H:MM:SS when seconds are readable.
**2:58**
